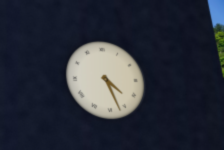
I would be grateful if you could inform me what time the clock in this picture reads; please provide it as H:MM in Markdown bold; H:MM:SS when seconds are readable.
**4:27**
